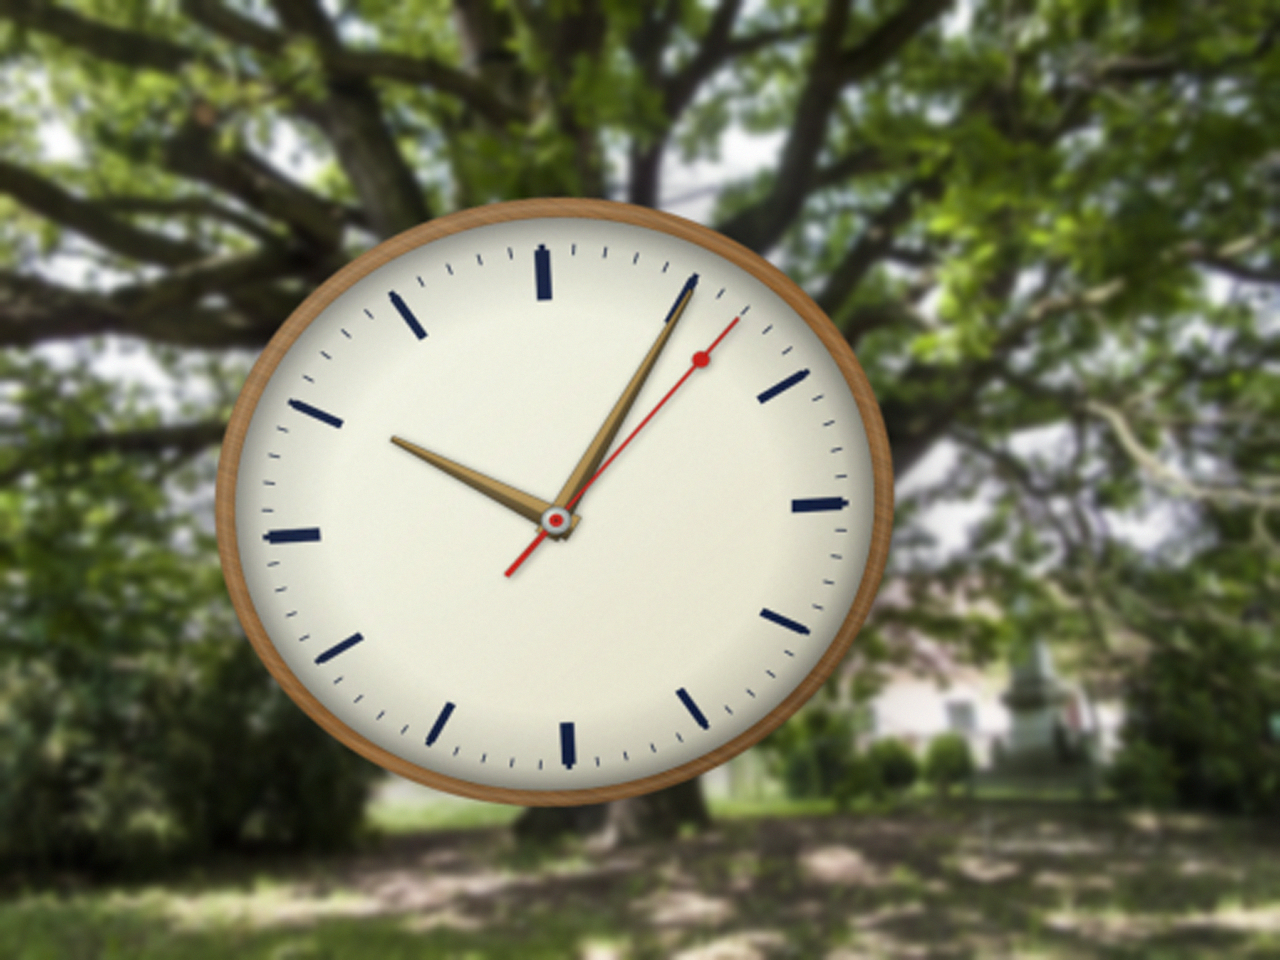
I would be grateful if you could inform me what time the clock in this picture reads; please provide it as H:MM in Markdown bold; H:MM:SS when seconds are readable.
**10:05:07**
